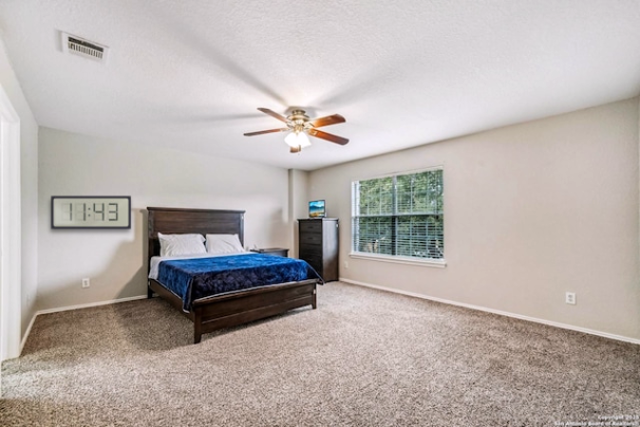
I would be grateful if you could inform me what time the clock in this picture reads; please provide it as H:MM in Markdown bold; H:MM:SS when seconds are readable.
**11:43**
